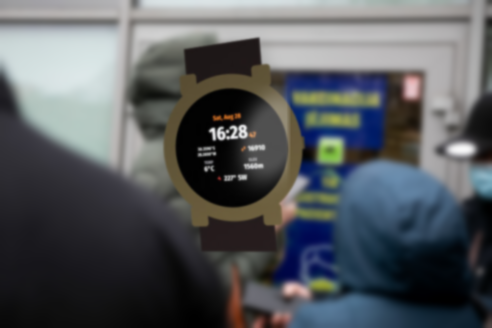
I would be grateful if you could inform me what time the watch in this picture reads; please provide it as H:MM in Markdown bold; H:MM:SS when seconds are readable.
**16:28**
